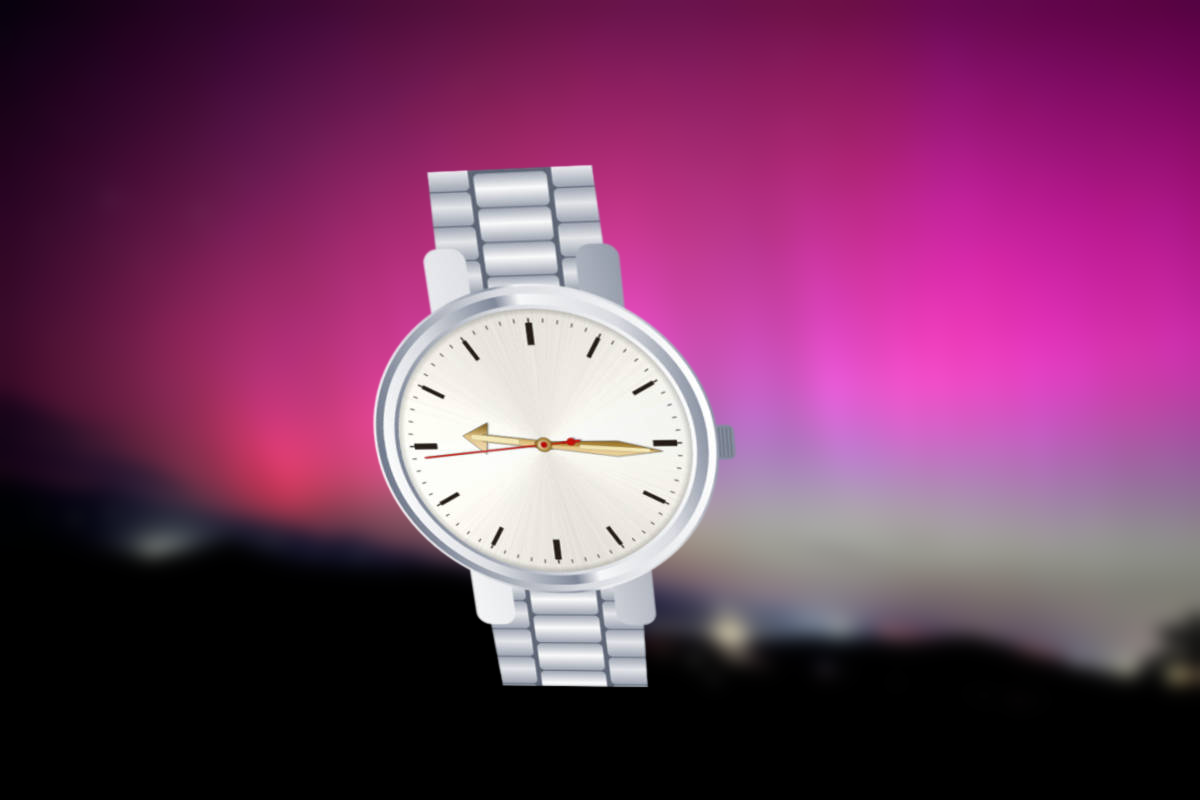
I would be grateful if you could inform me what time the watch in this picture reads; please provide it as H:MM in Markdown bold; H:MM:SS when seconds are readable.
**9:15:44**
